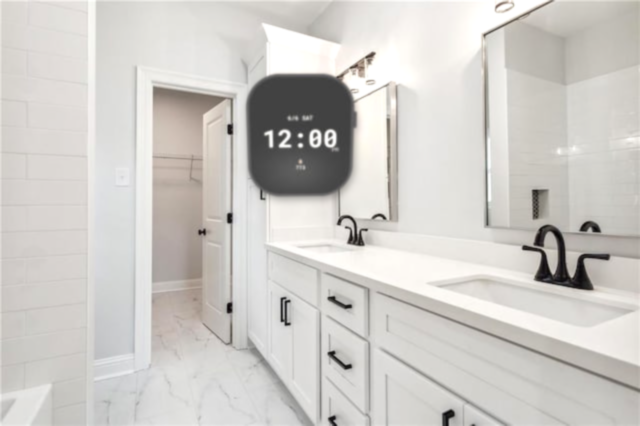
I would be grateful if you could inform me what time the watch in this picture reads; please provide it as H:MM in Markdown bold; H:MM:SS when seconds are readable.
**12:00**
